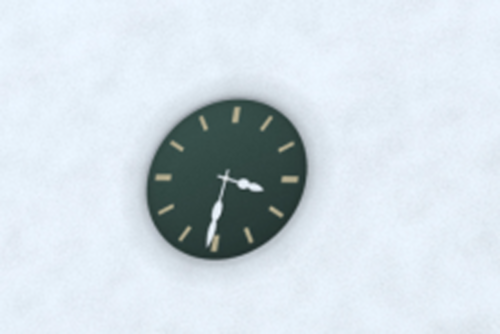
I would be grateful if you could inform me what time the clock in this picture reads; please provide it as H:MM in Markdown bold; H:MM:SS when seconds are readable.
**3:31**
